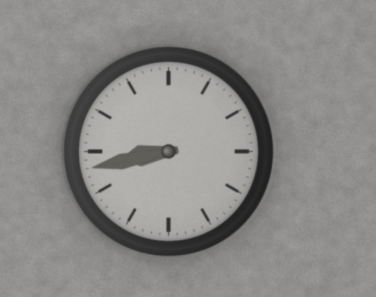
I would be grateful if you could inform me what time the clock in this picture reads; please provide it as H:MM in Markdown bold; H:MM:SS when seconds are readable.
**8:43**
